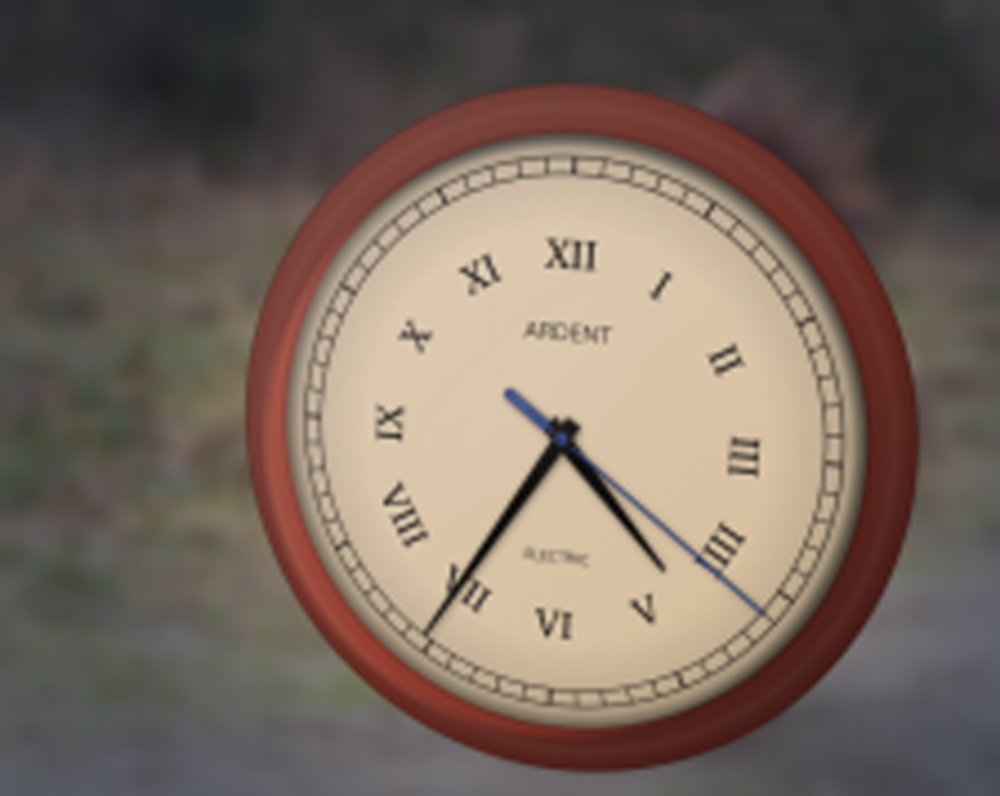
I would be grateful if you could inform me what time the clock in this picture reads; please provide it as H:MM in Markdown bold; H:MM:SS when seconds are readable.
**4:35:21**
